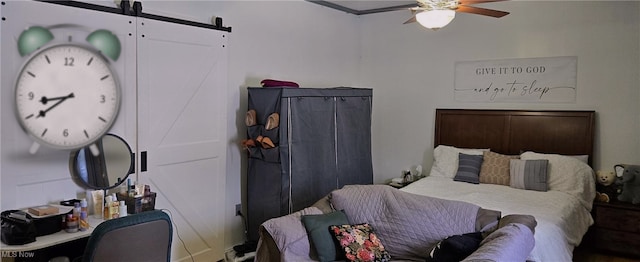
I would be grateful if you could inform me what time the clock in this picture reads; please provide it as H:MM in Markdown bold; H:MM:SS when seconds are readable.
**8:39**
